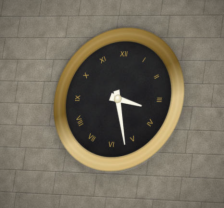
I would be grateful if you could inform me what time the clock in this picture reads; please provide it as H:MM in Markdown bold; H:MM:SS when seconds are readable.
**3:27**
